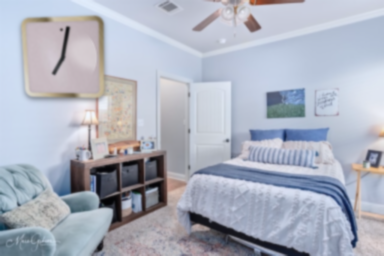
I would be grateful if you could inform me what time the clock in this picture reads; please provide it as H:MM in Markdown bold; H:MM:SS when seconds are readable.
**7:02**
